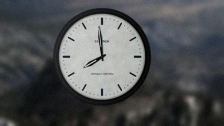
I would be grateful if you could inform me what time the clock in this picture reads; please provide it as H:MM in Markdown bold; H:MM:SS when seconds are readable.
**7:59**
